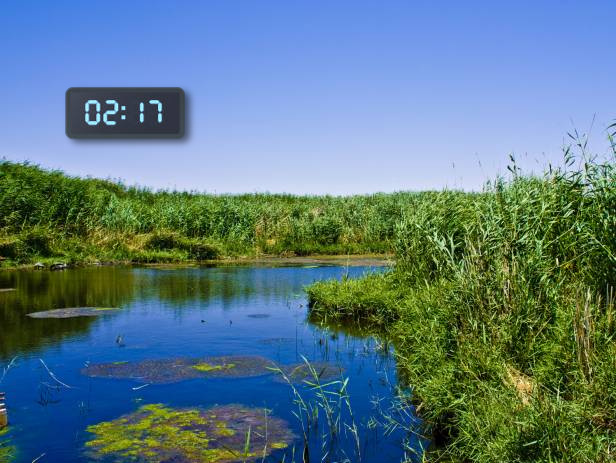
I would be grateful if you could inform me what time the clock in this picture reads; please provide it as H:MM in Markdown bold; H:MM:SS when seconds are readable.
**2:17**
